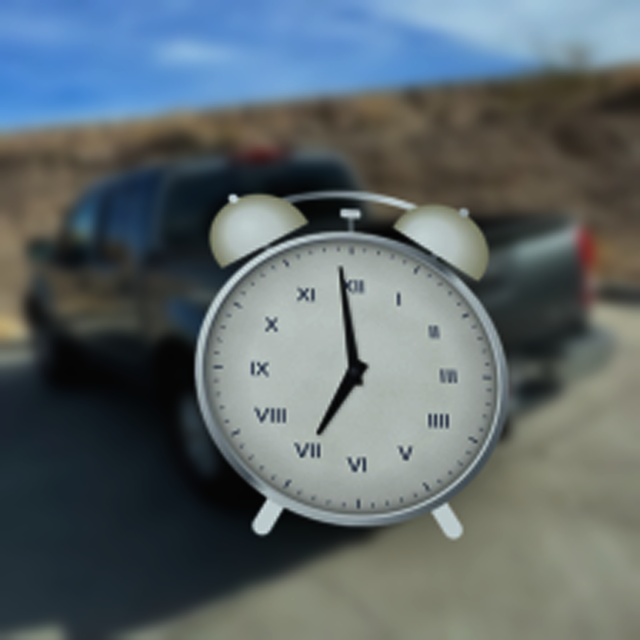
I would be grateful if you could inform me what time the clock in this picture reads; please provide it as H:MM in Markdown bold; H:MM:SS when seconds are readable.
**6:59**
